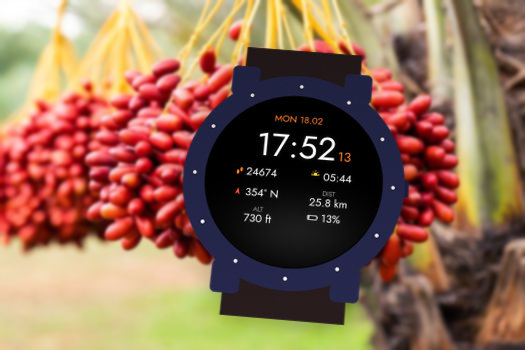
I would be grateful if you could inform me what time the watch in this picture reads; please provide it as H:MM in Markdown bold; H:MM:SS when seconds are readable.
**17:52:13**
